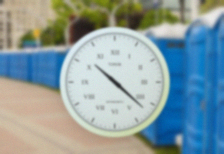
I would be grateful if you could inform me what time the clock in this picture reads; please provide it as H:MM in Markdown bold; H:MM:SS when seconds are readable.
**10:22**
